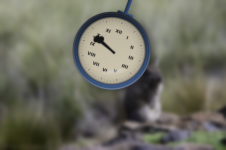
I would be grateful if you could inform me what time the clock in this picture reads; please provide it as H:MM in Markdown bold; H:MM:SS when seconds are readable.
**9:48**
